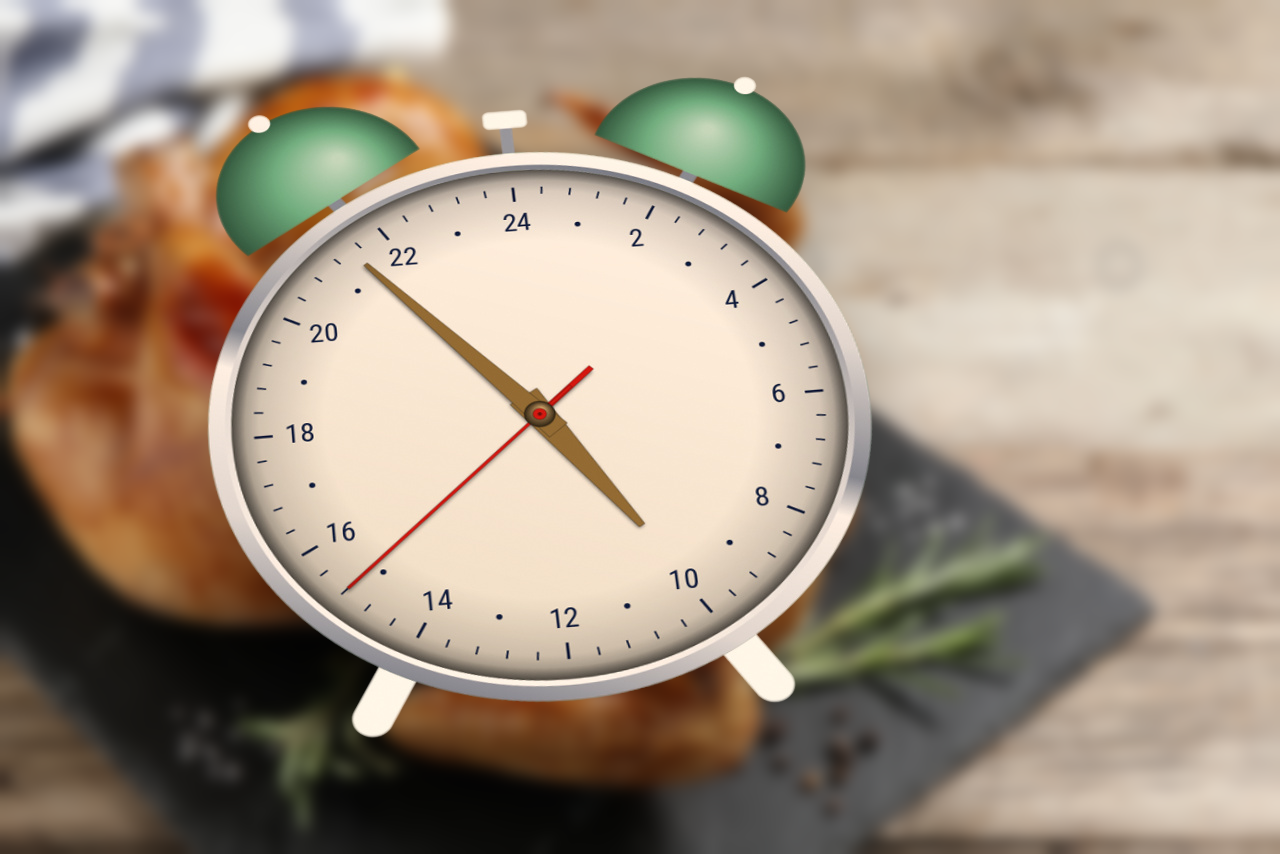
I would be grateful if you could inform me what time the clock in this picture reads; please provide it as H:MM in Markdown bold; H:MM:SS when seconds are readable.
**9:53:38**
